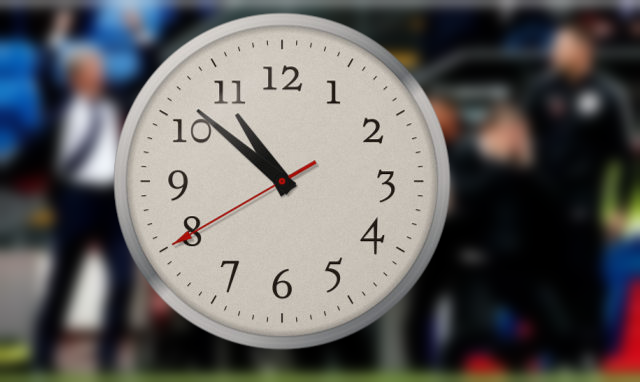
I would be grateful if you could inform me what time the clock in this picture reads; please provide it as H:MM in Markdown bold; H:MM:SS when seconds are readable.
**10:51:40**
